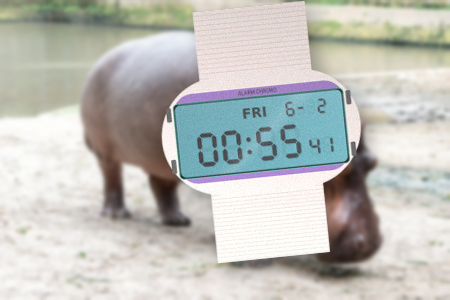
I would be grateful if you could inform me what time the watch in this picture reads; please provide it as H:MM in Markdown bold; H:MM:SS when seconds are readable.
**0:55:41**
